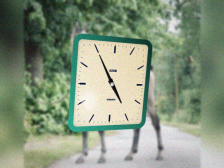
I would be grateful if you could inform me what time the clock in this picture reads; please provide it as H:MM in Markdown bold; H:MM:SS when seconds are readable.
**4:55**
